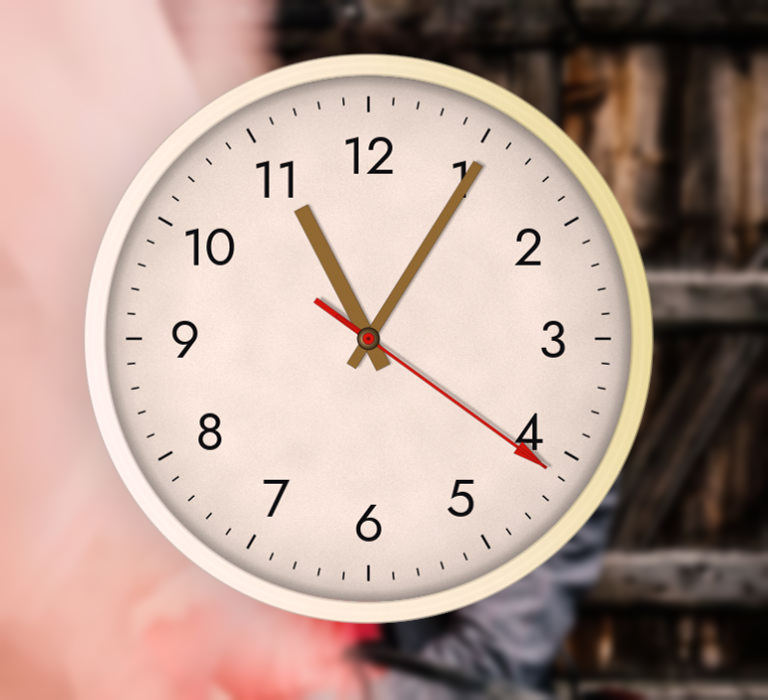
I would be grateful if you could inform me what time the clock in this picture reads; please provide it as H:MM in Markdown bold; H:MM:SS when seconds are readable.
**11:05:21**
